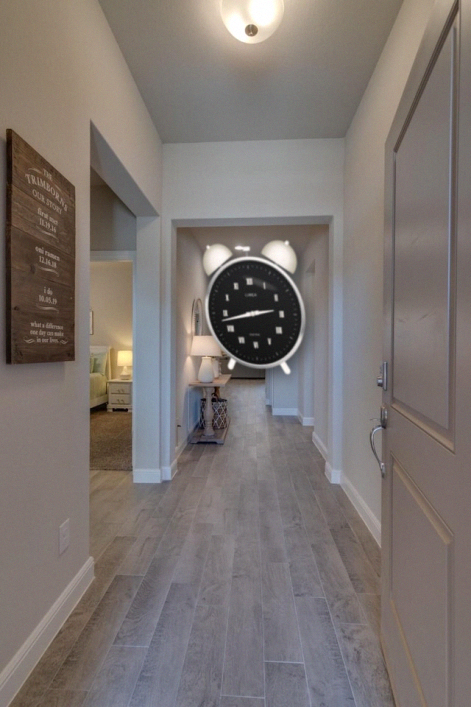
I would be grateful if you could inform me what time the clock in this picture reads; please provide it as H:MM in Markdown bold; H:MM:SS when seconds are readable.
**2:43**
